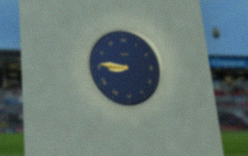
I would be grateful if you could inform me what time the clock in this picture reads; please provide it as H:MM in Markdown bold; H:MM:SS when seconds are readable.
**8:46**
